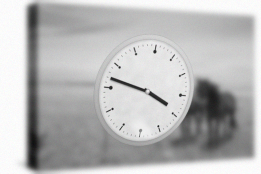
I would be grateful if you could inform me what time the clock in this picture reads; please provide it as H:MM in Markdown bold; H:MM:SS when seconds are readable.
**3:47**
